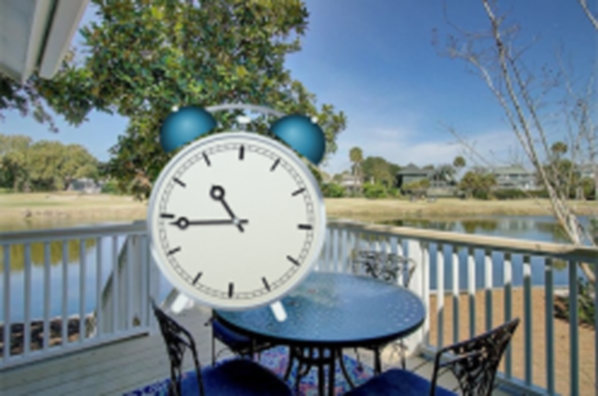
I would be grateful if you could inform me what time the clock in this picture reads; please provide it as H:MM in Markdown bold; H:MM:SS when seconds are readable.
**10:44**
